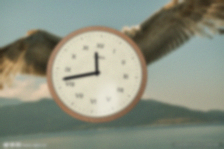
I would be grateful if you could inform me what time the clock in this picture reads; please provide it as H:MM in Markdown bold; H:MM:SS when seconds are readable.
**11:42**
